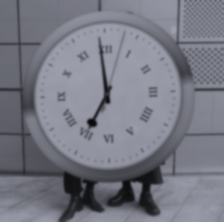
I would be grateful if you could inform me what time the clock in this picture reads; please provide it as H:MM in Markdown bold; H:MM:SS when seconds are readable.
**6:59:03**
